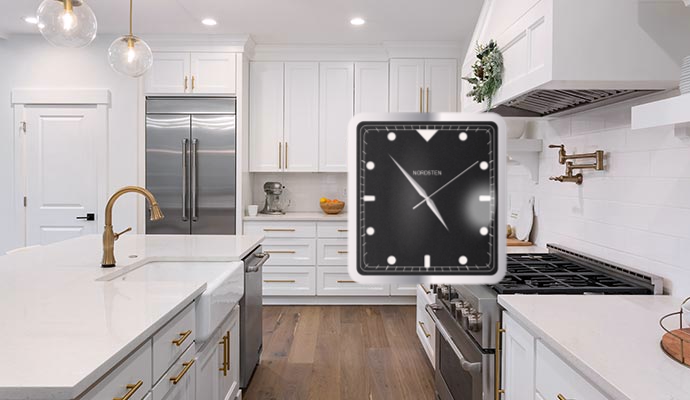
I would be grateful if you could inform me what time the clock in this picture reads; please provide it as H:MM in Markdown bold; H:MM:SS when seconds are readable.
**4:53:09**
